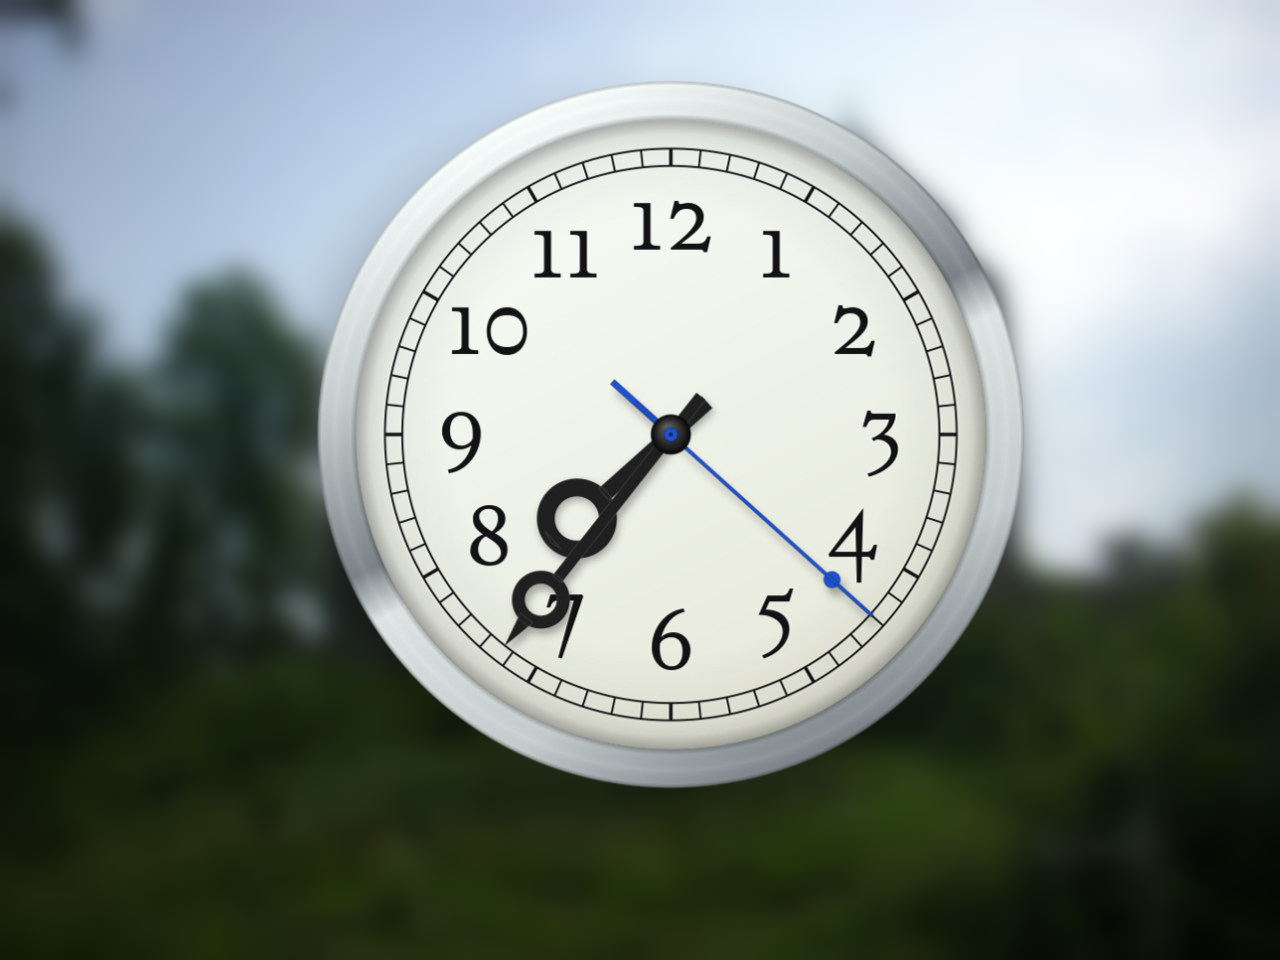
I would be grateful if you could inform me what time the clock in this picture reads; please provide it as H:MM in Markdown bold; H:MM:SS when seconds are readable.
**7:36:22**
